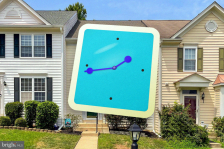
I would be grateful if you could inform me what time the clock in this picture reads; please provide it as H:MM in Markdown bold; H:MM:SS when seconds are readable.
**1:43**
